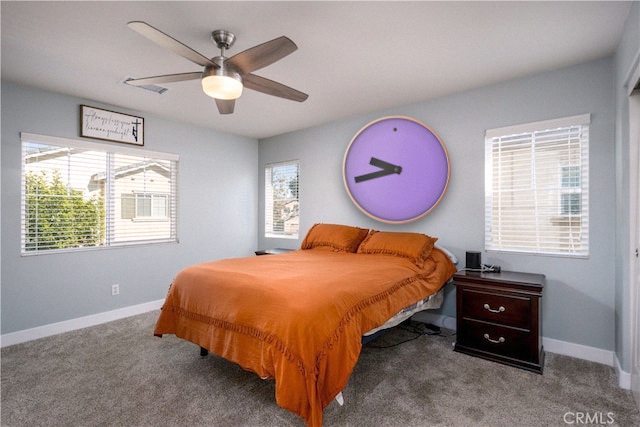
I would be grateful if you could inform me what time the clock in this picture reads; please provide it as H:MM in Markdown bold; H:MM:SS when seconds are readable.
**9:43**
